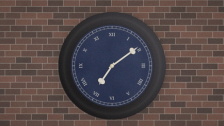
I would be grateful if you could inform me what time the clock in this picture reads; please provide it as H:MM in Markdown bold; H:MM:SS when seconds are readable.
**7:09**
